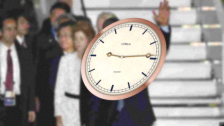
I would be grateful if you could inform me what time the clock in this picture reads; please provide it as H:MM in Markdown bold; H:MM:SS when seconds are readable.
**9:14**
